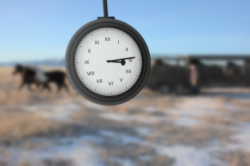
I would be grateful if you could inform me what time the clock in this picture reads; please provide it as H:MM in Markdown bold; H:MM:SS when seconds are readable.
**3:14**
